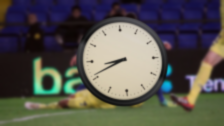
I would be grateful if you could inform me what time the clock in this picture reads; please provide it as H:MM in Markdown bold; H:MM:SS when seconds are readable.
**8:41**
